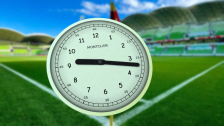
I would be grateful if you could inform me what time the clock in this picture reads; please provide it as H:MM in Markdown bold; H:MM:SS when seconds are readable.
**9:17**
